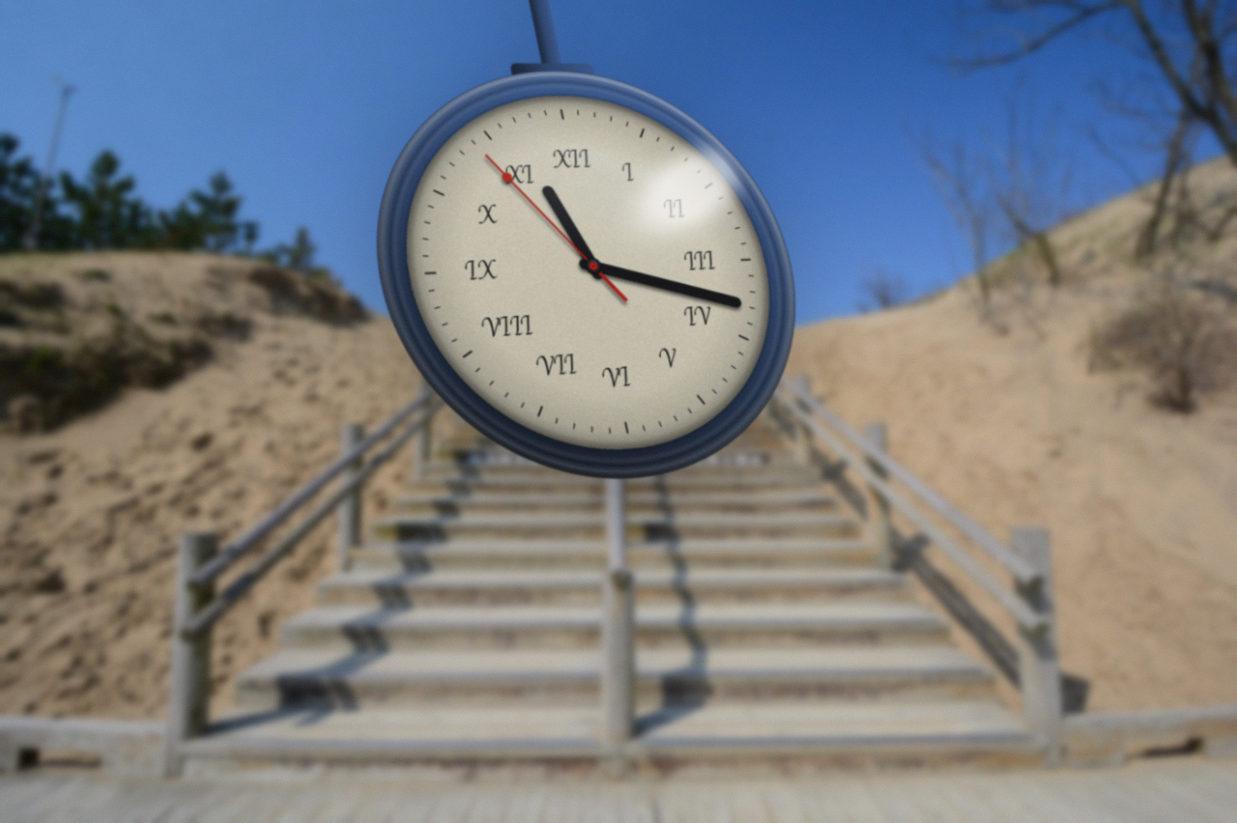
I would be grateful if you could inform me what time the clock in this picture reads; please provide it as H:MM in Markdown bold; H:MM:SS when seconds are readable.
**11:17:54**
